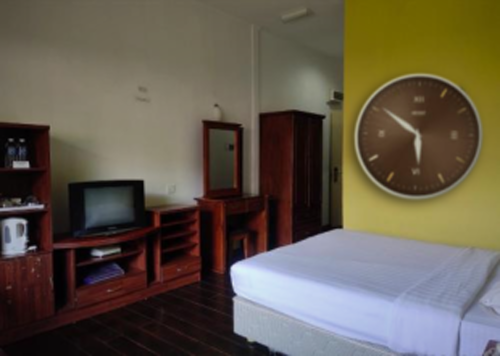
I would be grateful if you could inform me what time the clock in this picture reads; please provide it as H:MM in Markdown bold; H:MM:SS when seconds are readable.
**5:51**
